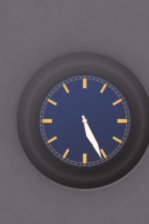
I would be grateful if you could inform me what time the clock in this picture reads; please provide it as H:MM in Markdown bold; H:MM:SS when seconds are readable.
**5:26**
